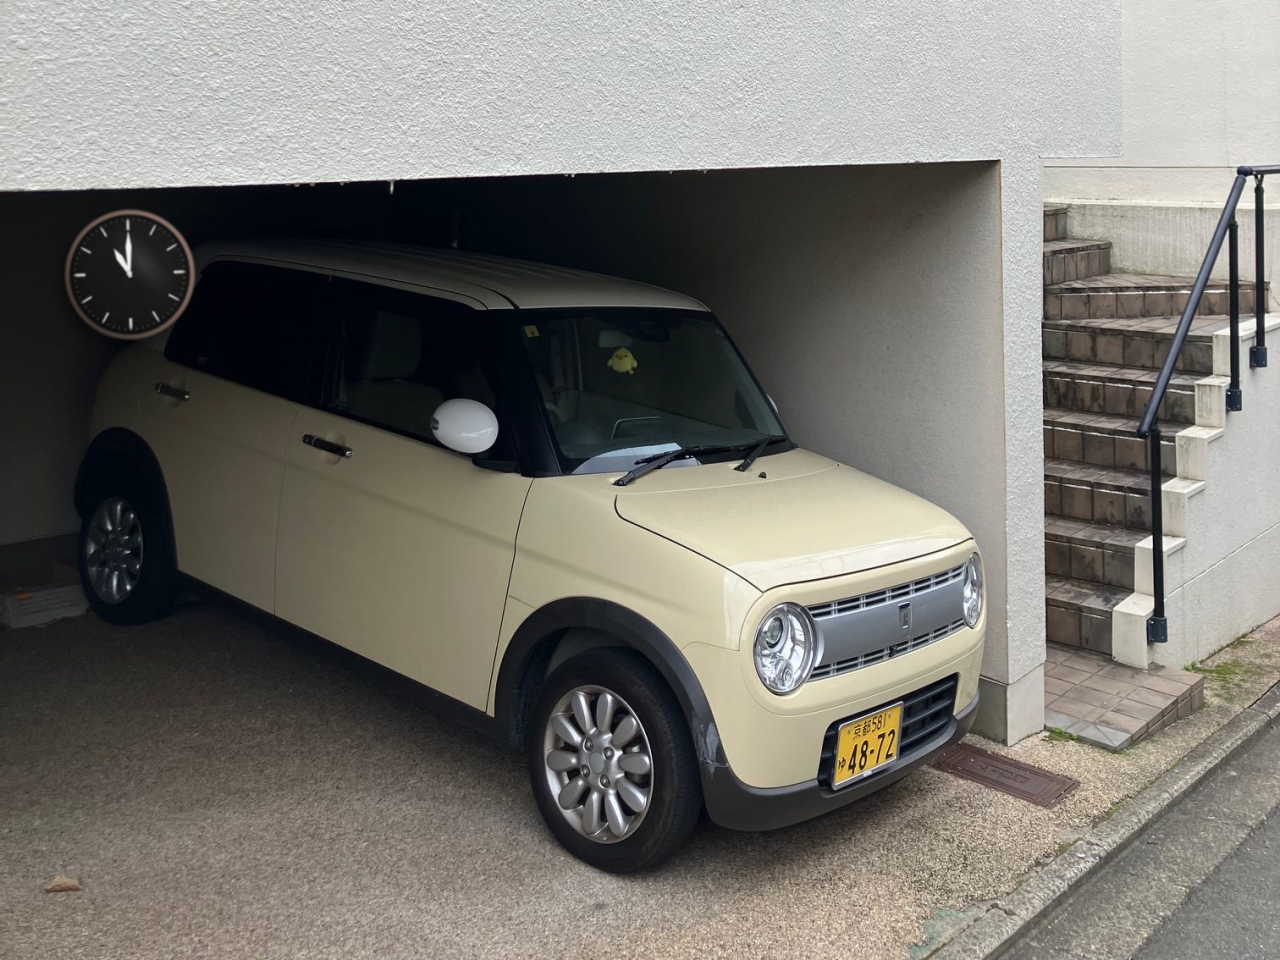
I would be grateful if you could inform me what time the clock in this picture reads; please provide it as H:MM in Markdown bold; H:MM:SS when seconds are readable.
**11:00**
